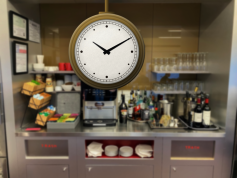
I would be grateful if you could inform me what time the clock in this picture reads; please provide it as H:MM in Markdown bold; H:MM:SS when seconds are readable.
**10:10**
